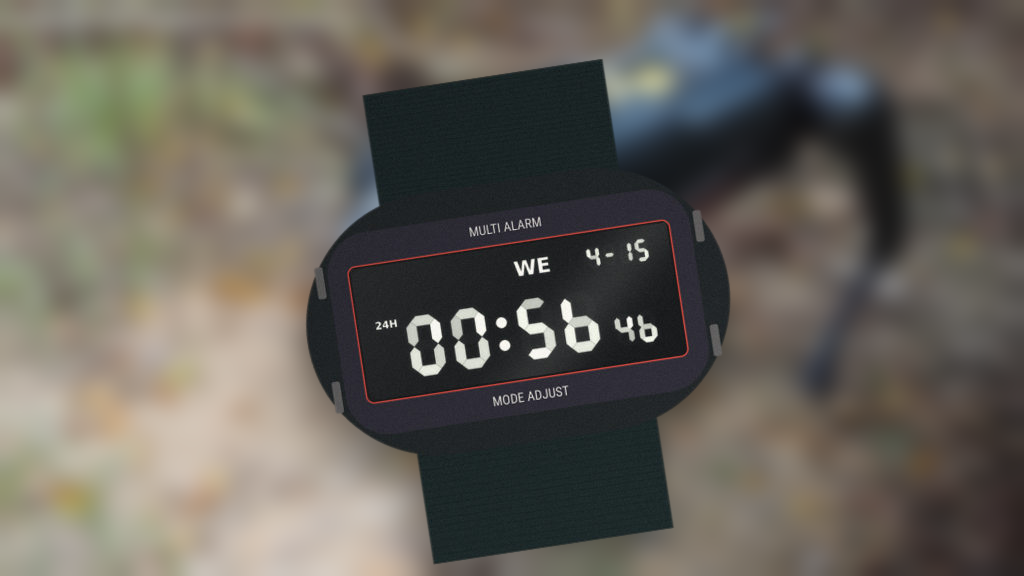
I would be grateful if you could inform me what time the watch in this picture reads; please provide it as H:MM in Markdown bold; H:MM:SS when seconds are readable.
**0:56:46**
